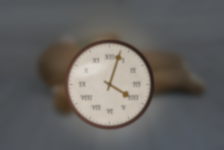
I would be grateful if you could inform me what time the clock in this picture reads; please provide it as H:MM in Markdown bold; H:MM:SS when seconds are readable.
**4:03**
